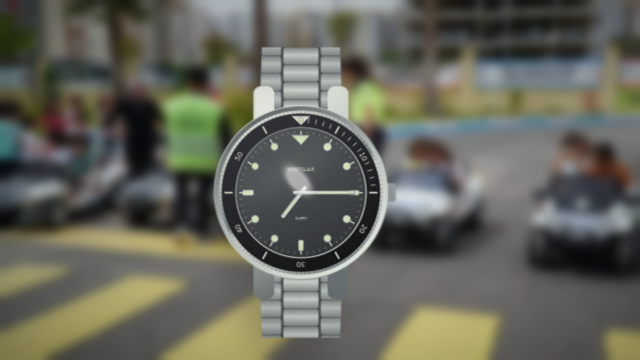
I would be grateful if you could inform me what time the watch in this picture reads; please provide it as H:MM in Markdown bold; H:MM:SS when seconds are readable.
**7:15**
